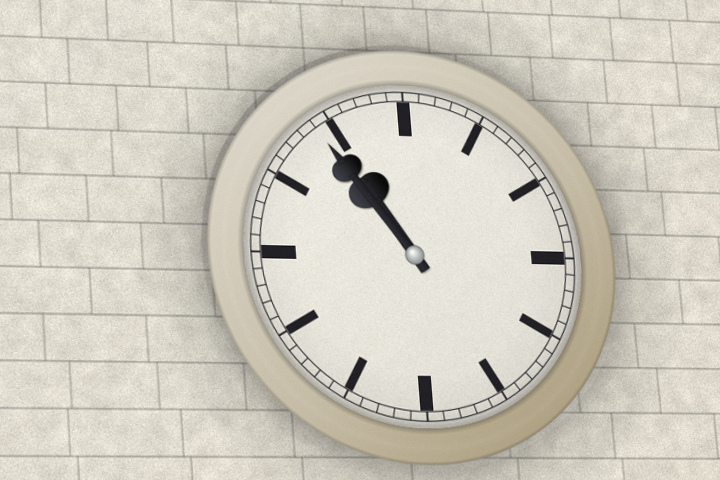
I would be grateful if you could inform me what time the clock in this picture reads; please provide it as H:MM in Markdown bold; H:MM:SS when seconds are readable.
**10:54**
